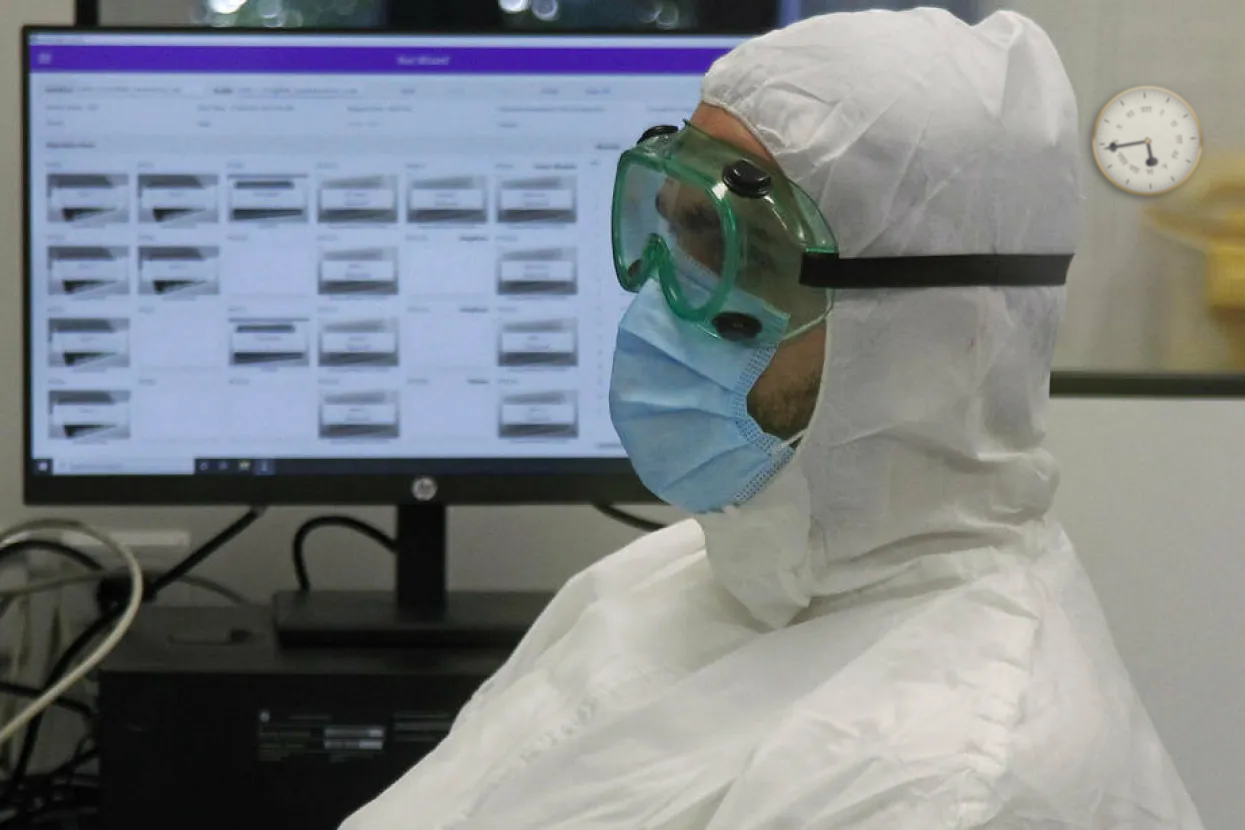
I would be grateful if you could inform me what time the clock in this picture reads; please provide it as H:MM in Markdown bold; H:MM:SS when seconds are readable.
**5:44**
